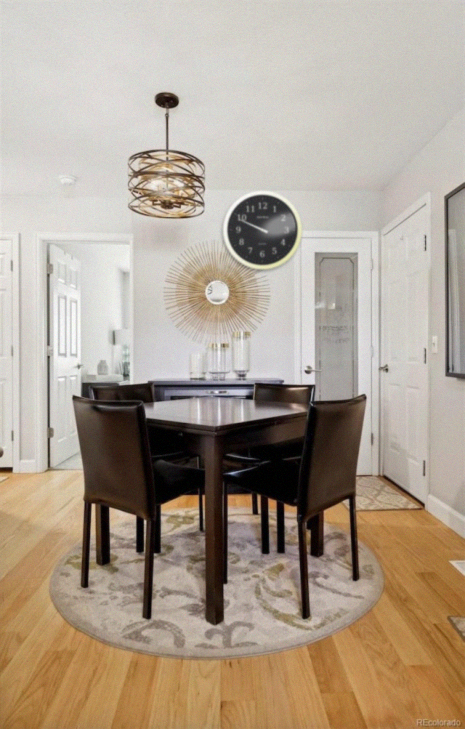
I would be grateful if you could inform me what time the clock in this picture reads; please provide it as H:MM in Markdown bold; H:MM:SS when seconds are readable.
**9:49**
